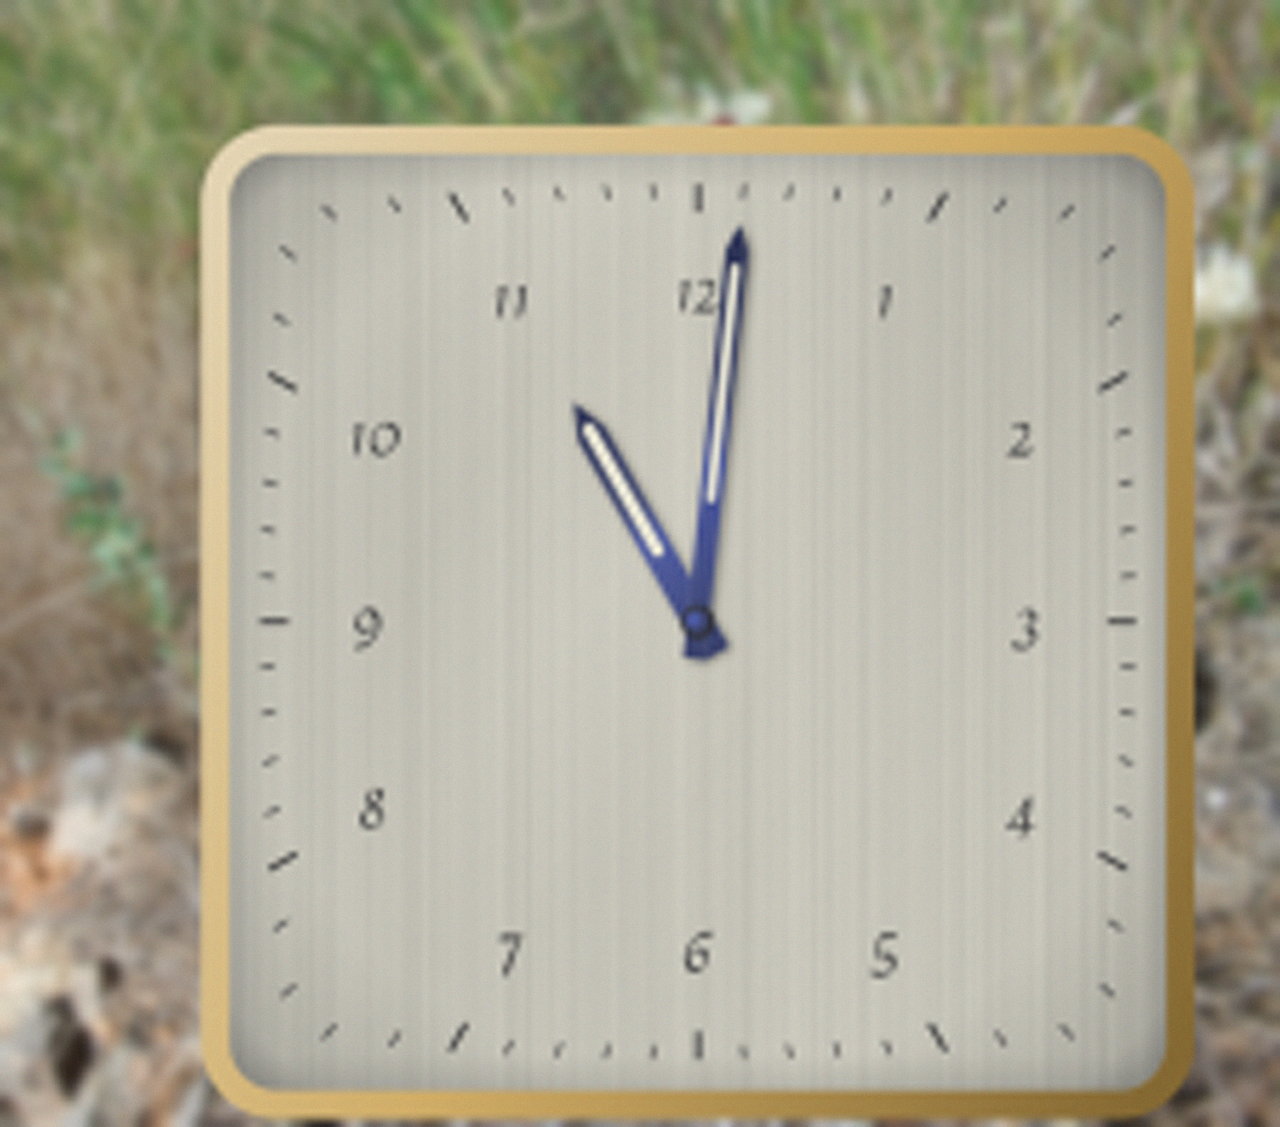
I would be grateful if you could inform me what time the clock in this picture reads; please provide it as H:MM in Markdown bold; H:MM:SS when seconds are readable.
**11:01**
